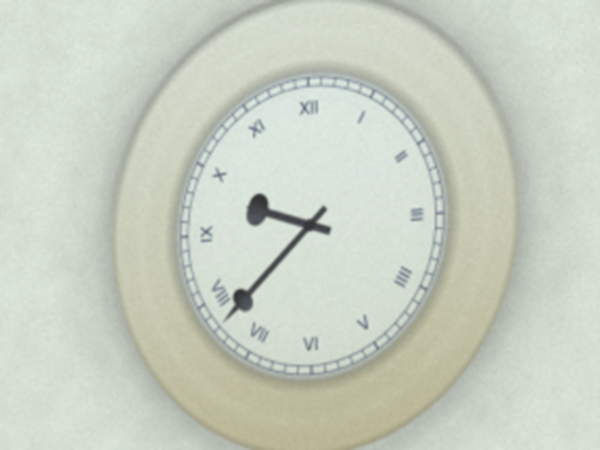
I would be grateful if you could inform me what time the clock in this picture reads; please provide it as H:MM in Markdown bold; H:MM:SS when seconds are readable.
**9:38**
